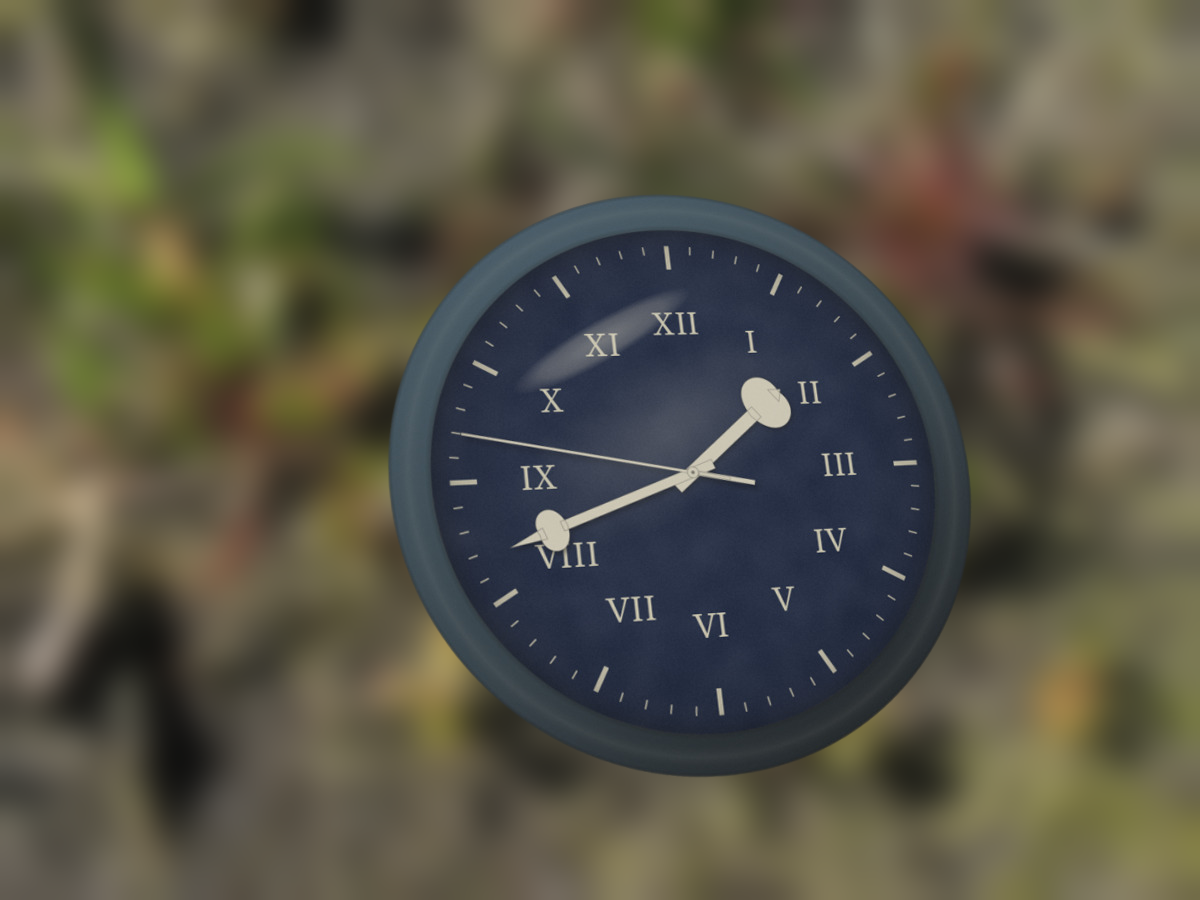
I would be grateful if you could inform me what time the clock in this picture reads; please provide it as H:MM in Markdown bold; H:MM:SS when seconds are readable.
**1:41:47**
